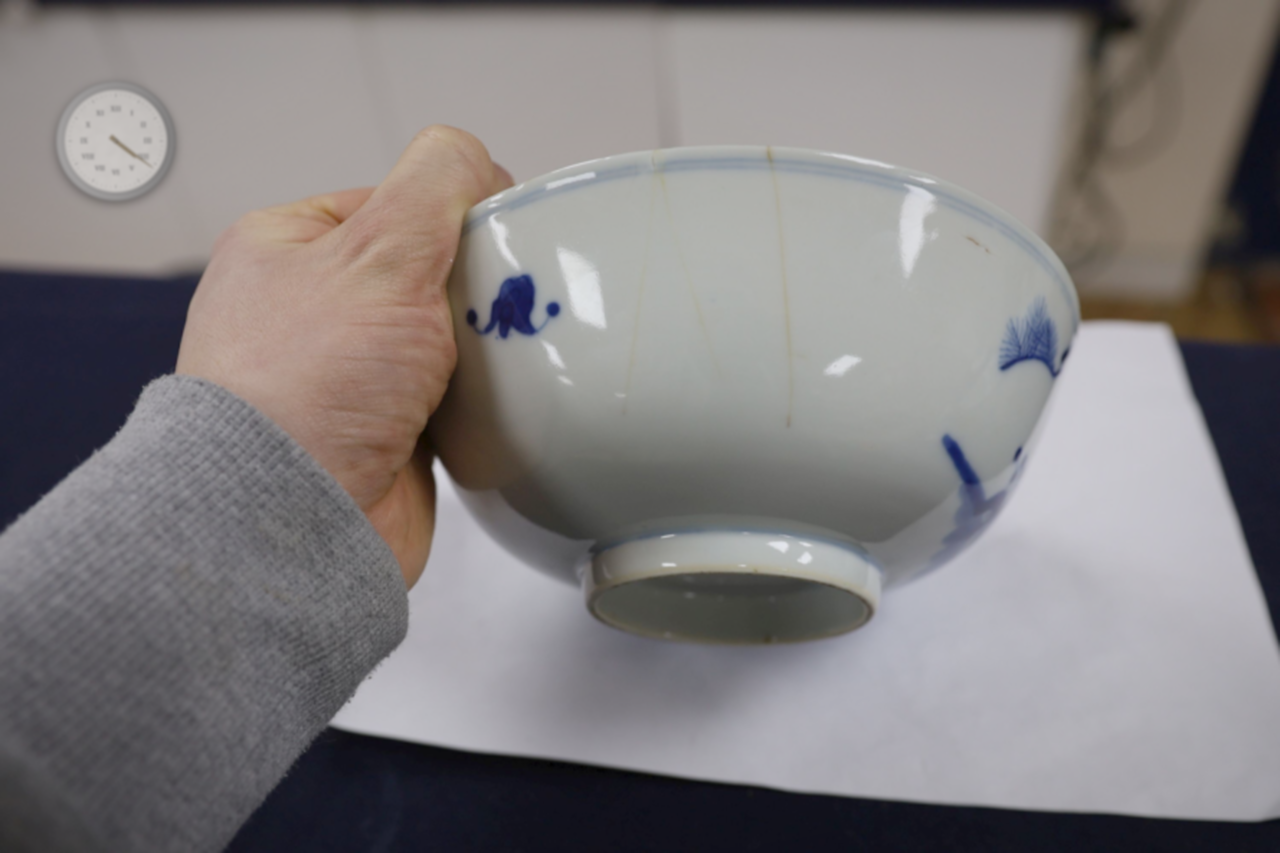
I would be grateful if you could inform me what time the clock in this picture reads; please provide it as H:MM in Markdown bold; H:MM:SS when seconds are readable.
**4:21**
